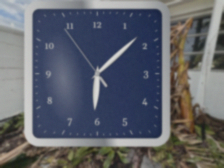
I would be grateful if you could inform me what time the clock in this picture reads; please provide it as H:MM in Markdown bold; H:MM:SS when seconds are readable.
**6:07:54**
